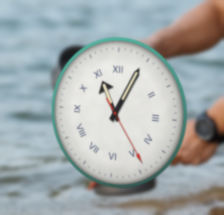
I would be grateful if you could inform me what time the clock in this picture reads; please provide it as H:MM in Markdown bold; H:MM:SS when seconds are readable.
**11:04:24**
